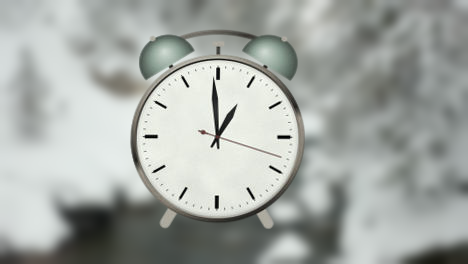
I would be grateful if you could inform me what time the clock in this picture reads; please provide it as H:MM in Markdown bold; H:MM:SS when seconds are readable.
**12:59:18**
